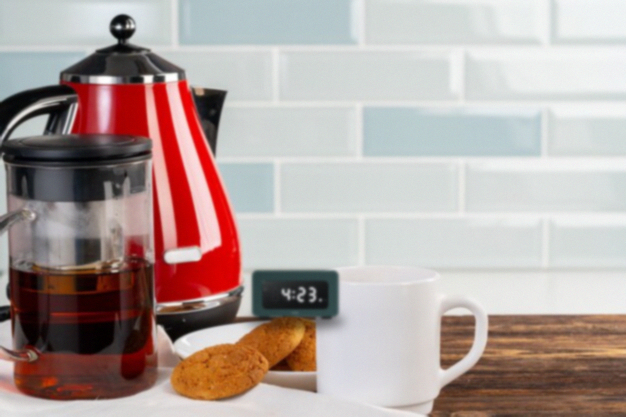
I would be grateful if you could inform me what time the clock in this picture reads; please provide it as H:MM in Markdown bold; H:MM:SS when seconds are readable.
**4:23**
